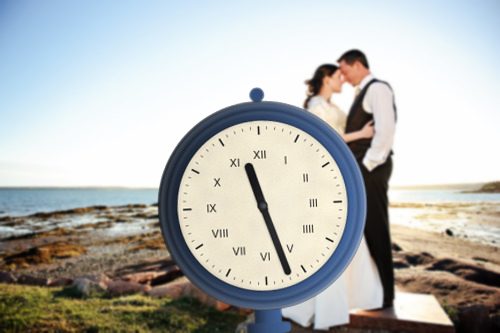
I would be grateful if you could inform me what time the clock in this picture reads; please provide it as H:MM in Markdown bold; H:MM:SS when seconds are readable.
**11:27**
